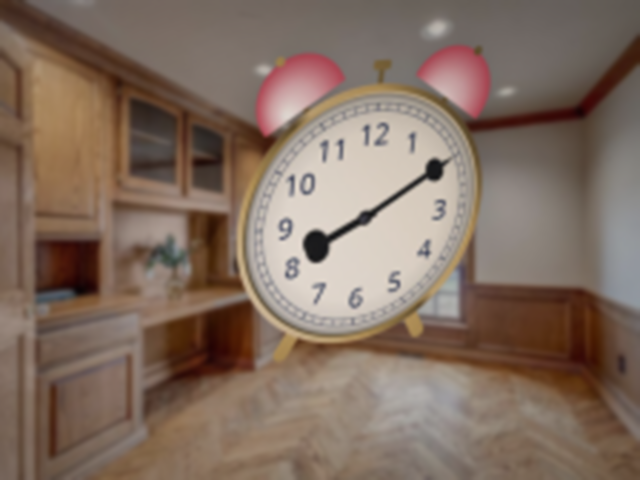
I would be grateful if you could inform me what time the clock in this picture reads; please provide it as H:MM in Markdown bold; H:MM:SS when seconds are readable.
**8:10**
